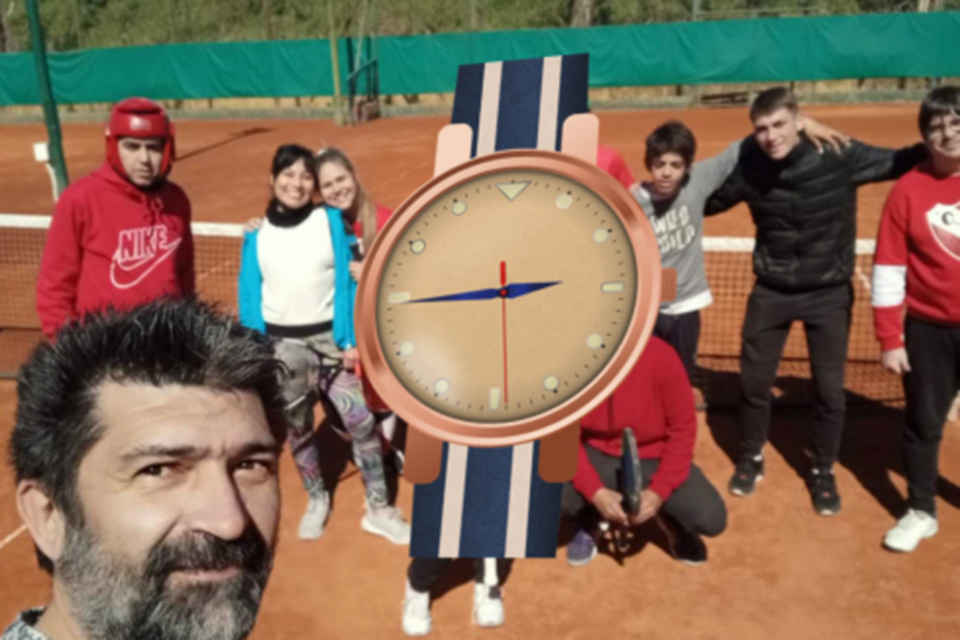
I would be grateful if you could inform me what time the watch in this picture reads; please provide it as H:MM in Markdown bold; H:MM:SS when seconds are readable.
**2:44:29**
